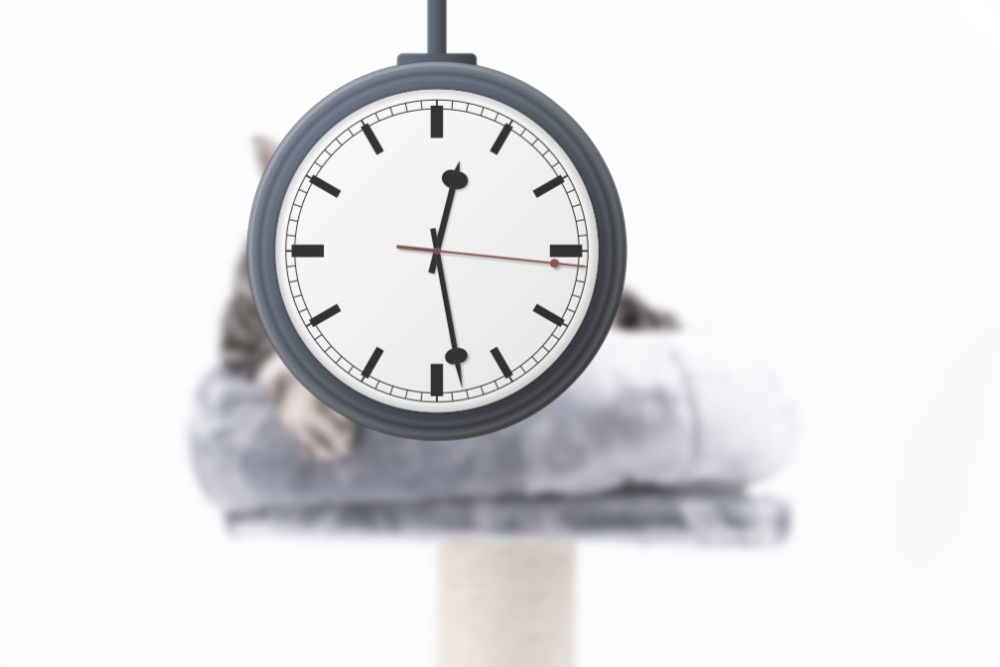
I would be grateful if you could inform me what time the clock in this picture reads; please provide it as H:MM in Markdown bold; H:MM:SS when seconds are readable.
**12:28:16**
